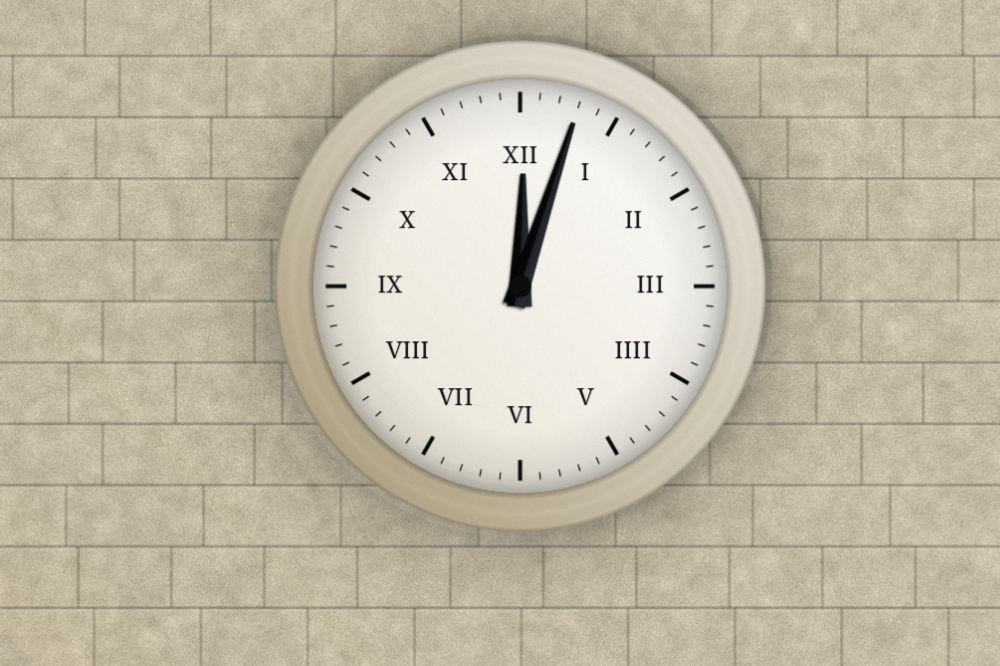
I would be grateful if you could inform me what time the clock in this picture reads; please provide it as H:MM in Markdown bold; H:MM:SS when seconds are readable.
**12:03**
